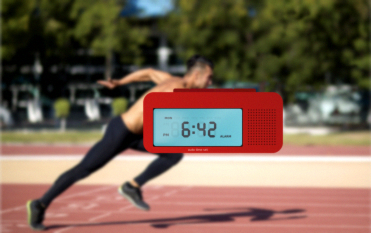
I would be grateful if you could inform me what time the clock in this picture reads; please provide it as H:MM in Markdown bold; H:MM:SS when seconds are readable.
**6:42**
